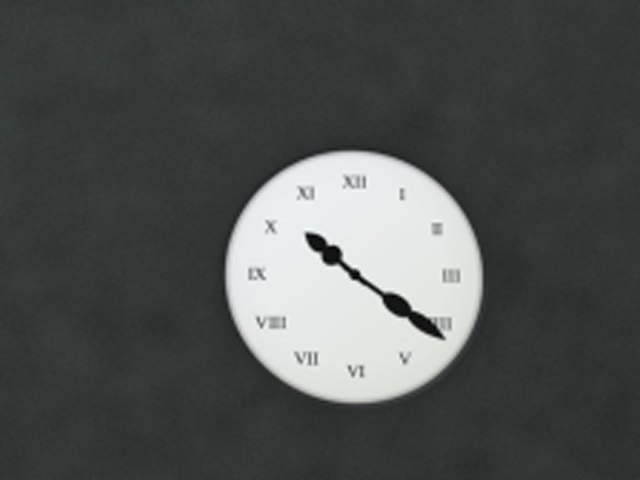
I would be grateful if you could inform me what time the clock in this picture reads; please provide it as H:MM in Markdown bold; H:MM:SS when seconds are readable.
**10:21**
